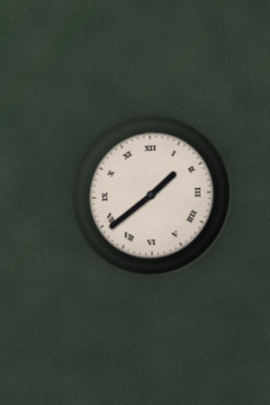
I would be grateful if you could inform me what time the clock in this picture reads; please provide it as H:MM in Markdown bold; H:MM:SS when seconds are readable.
**1:39**
